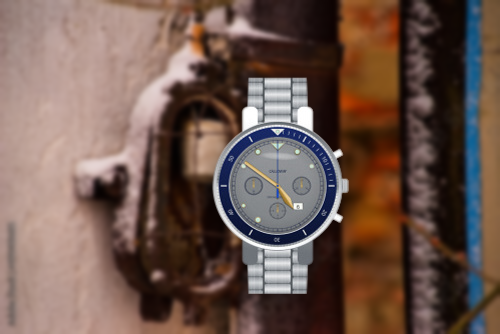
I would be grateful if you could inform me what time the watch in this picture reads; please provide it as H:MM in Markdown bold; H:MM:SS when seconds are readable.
**4:51**
